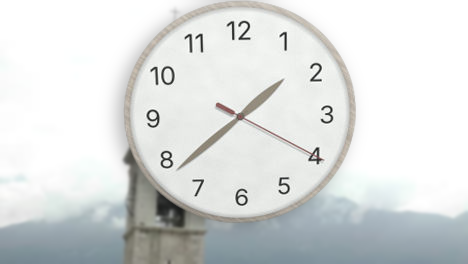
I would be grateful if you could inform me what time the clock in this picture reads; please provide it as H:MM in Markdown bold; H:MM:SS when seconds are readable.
**1:38:20**
